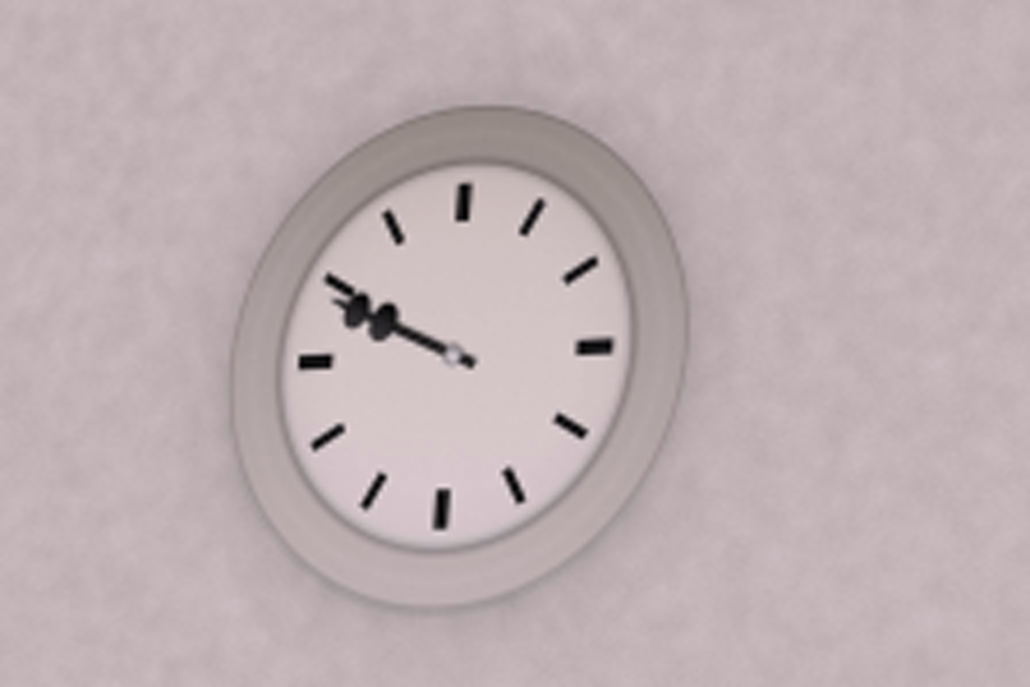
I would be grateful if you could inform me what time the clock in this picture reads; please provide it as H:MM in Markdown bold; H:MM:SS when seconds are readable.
**9:49**
